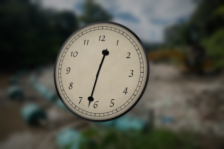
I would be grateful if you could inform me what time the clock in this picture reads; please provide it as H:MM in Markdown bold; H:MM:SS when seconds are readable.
**12:32**
